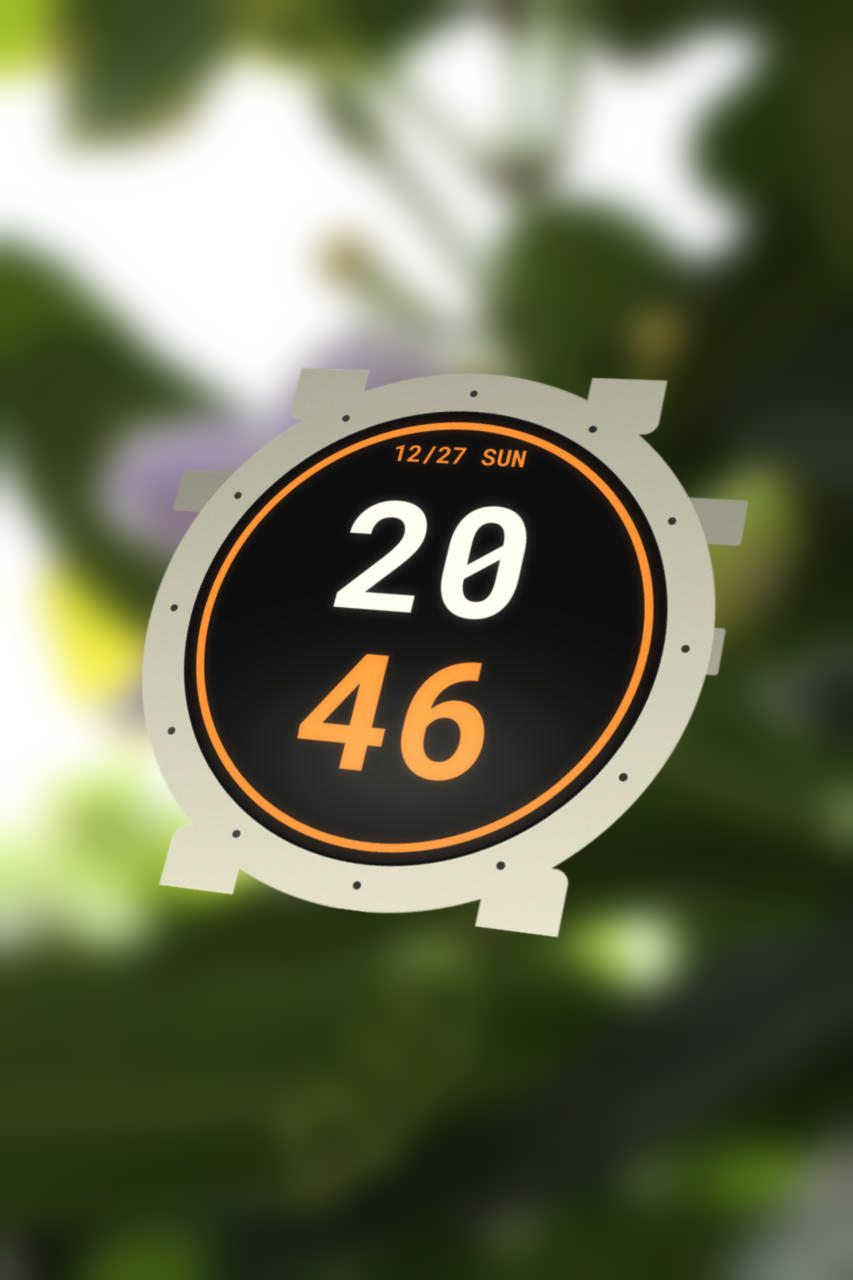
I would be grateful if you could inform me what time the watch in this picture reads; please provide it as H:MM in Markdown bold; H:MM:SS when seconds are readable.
**20:46**
